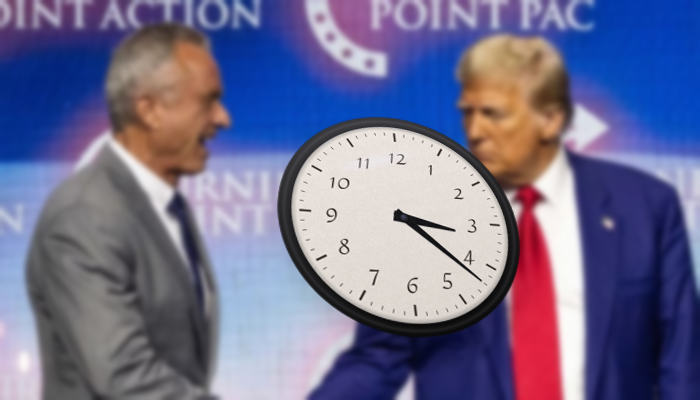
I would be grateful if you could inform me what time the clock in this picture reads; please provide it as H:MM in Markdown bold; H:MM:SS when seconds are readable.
**3:22**
